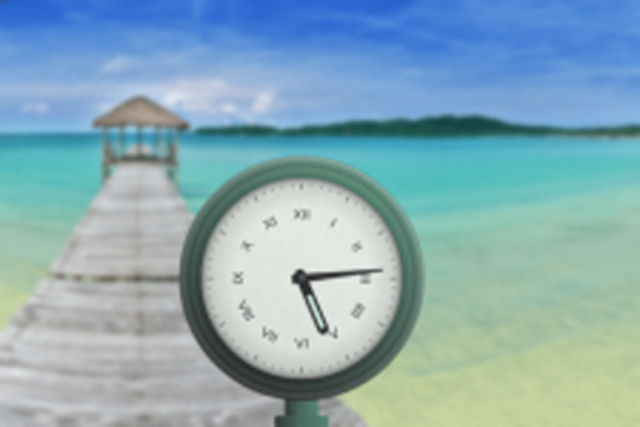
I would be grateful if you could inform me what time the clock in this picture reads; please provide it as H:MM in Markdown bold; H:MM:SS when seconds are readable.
**5:14**
